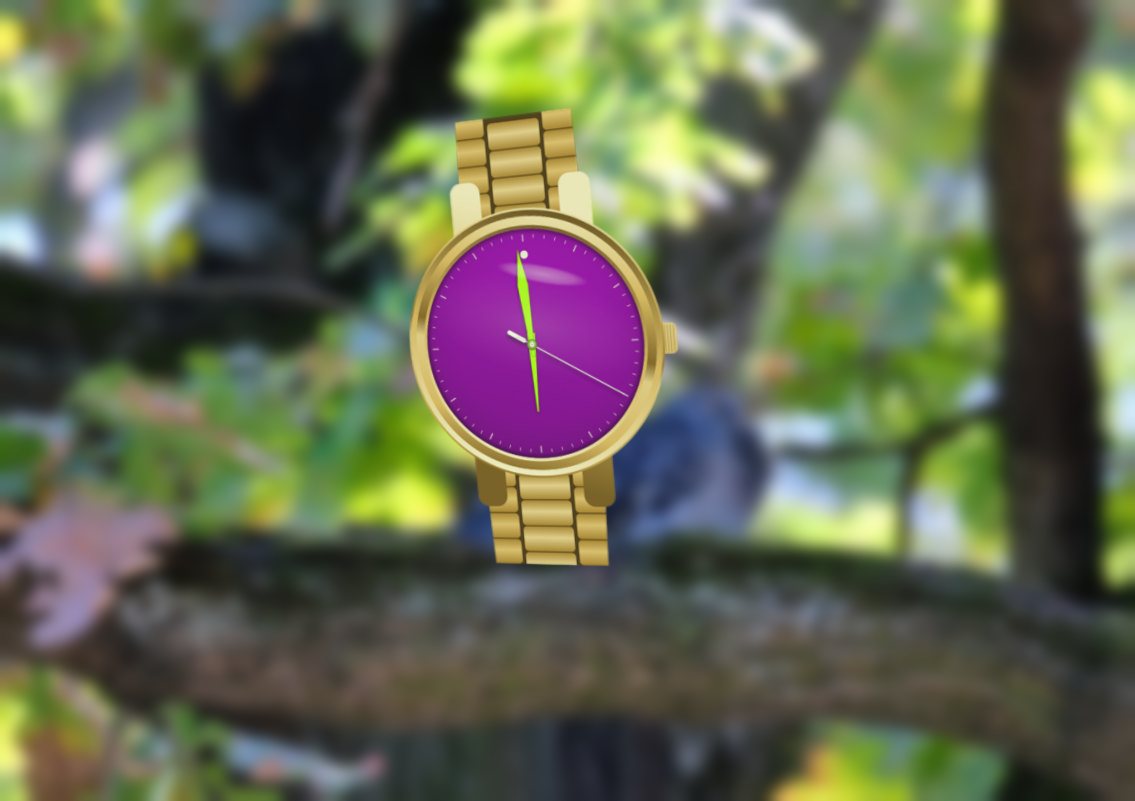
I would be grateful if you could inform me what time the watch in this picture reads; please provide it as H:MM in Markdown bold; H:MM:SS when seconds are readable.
**5:59:20**
